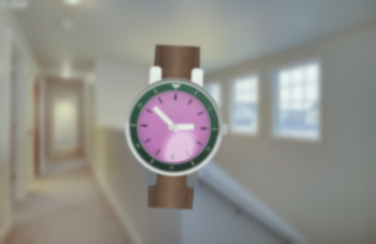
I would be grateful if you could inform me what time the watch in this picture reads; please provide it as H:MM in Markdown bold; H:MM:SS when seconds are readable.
**2:52**
